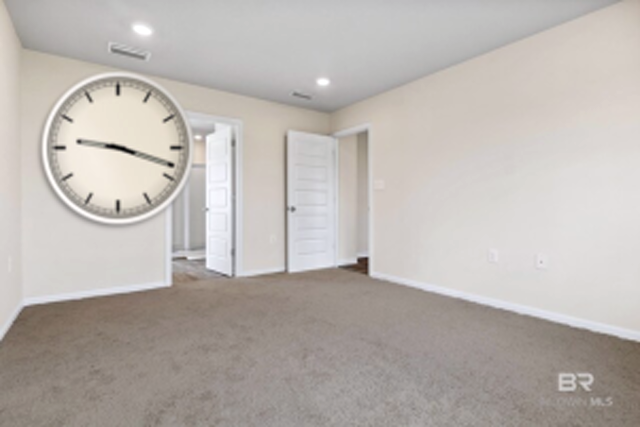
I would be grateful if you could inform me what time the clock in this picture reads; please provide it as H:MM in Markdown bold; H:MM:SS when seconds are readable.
**9:18**
